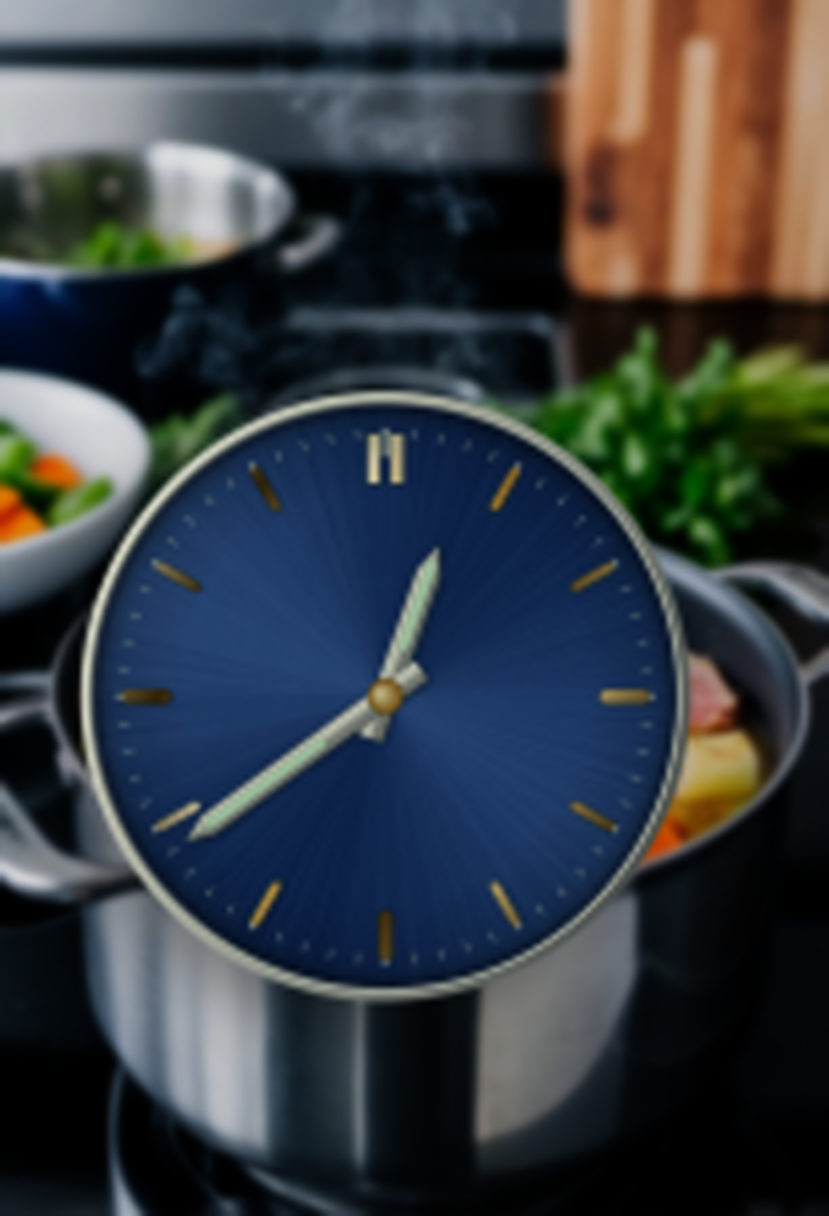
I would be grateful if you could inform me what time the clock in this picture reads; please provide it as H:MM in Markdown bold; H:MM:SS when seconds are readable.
**12:39**
